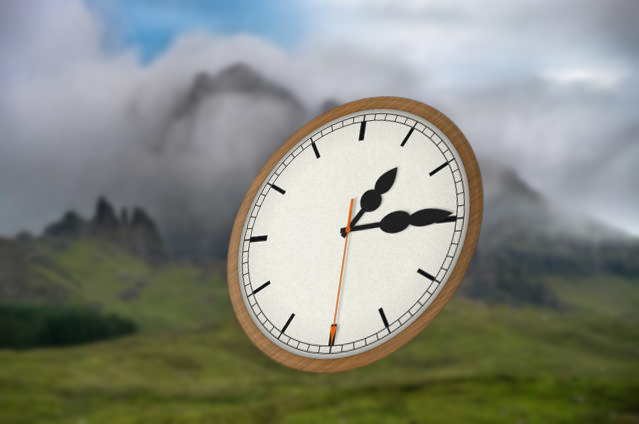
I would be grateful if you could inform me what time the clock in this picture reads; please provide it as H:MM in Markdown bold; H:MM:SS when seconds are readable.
**1:14:30**
